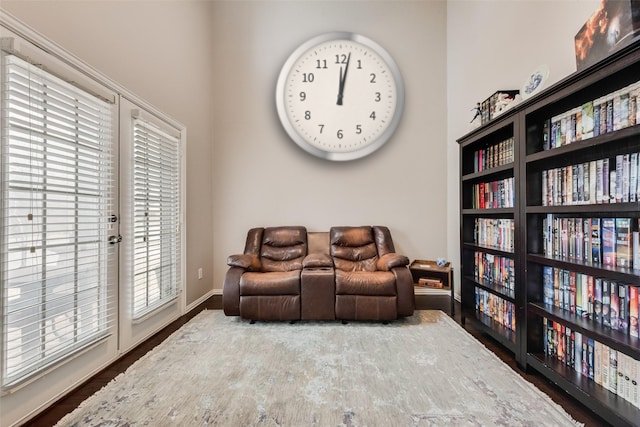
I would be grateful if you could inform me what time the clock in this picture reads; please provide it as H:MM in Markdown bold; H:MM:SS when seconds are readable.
**12:02**
